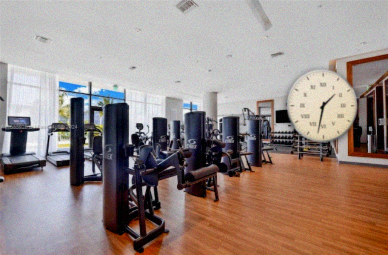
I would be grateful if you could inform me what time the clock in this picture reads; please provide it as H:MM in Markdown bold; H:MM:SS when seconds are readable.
**1:32**
